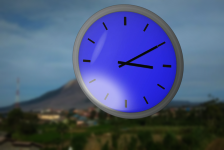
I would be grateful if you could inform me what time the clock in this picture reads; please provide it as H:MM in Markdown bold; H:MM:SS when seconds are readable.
**3:10**
